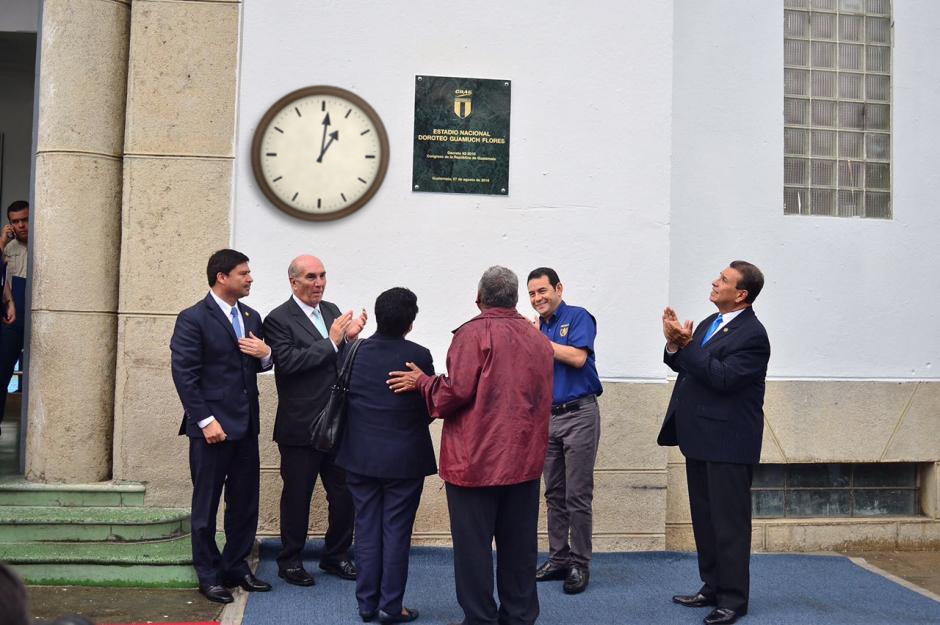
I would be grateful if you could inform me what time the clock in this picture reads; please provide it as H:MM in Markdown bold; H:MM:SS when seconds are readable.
**1:01**
